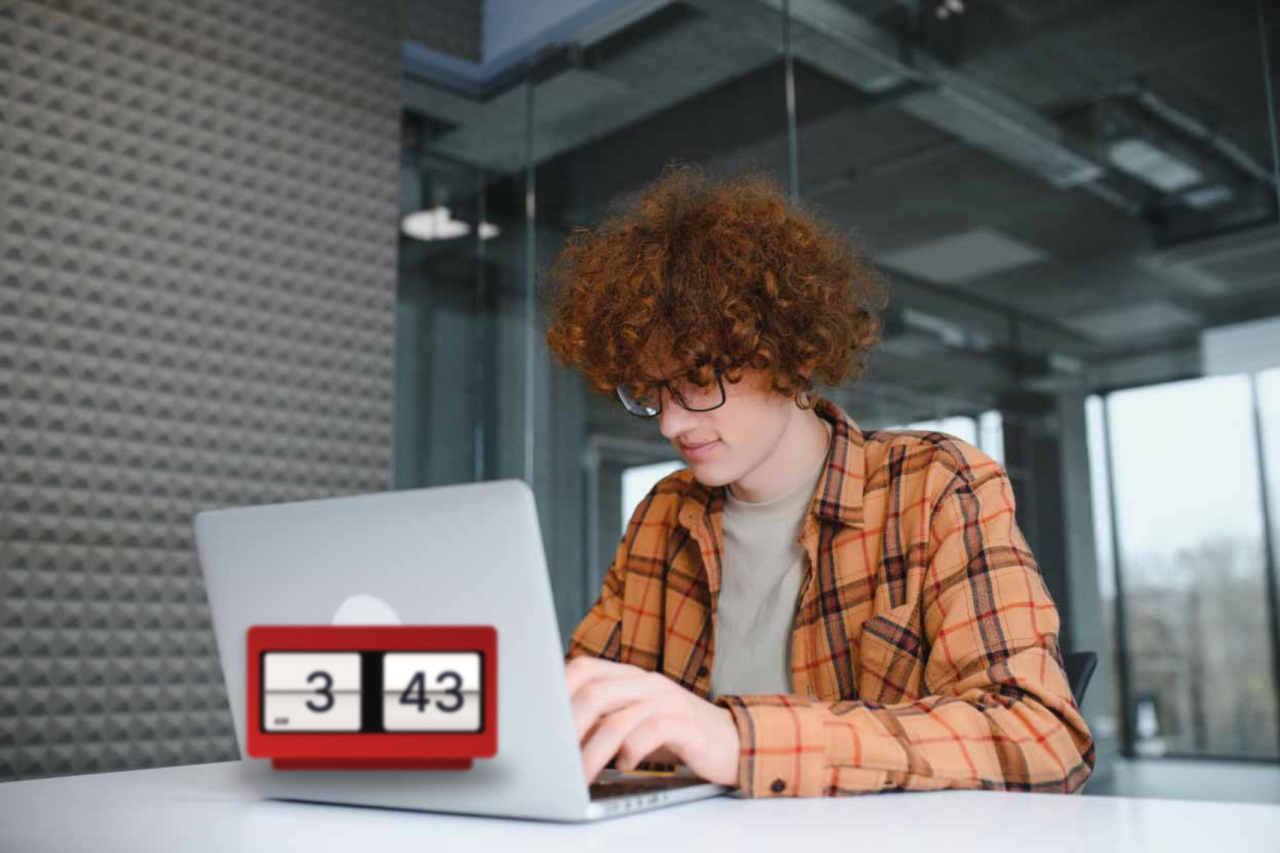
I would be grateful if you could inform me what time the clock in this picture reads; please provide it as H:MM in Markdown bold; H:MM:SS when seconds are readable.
**3:43**
